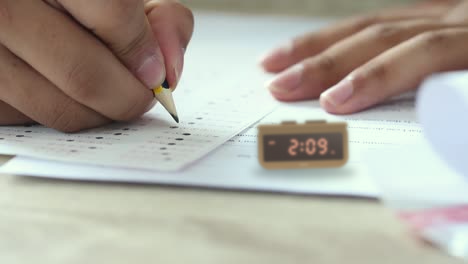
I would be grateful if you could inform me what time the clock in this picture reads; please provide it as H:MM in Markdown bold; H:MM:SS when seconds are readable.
**2:09**
